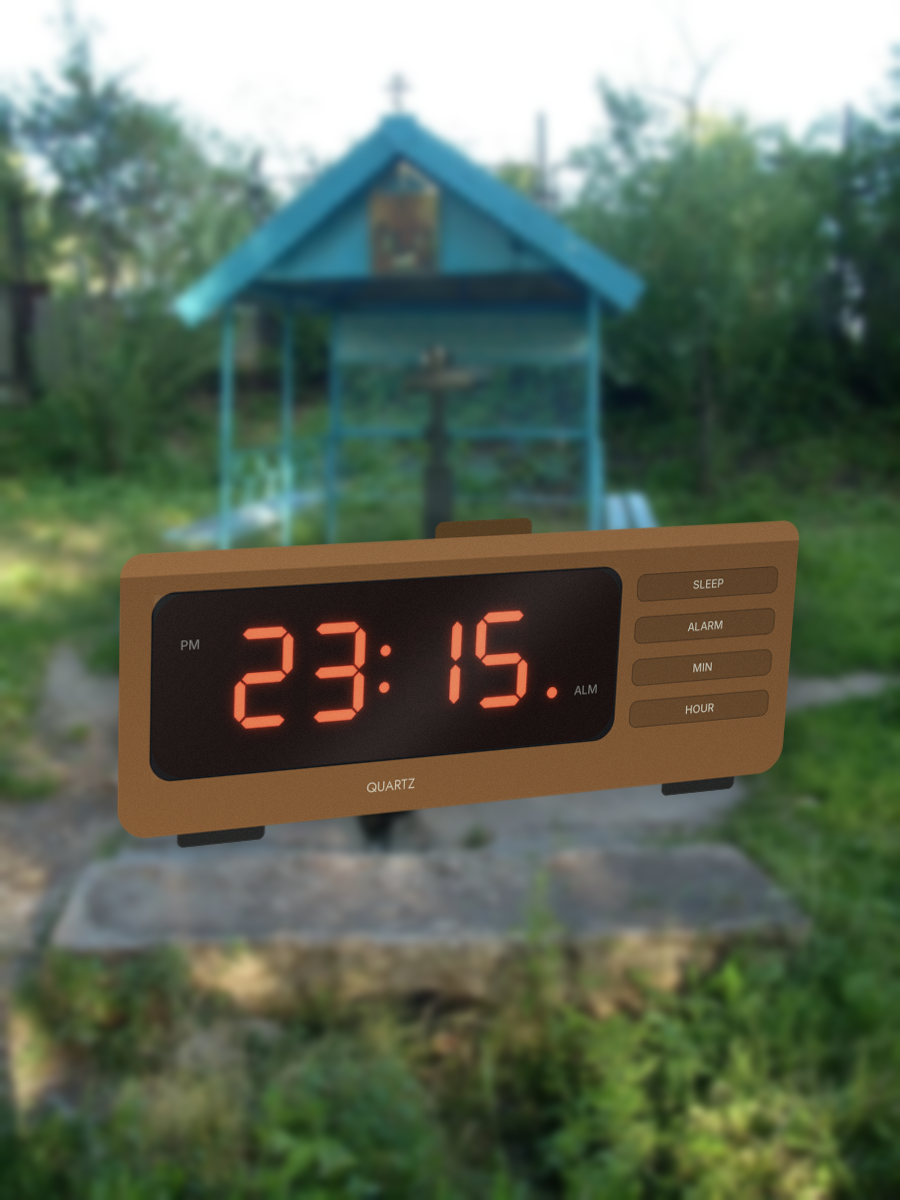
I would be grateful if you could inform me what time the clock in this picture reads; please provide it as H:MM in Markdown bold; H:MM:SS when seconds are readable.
**23:15**
